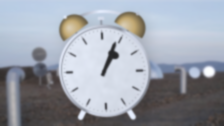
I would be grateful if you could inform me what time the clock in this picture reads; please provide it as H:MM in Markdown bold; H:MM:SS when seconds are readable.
**1:04**
